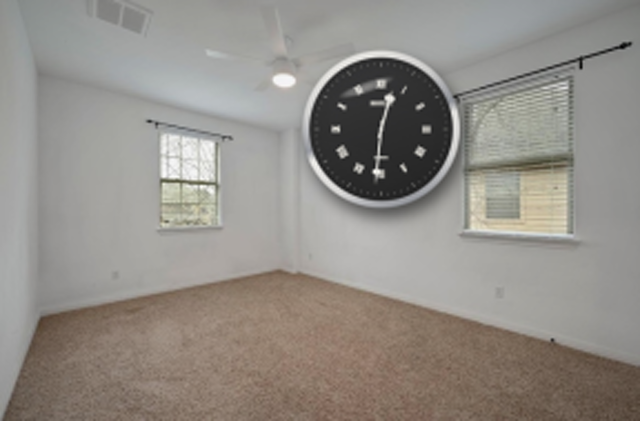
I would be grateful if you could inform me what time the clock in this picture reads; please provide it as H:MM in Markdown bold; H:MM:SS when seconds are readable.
**12:31**
